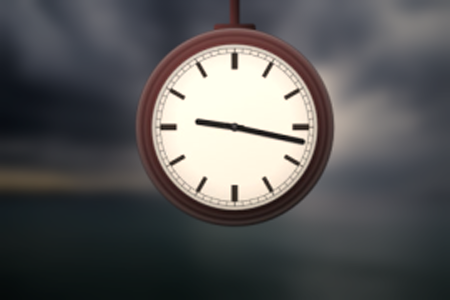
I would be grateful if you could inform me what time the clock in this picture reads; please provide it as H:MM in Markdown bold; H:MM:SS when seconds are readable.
**9:17**
